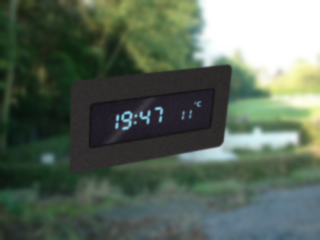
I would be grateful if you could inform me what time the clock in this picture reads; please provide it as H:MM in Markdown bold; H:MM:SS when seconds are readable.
**19:47**
